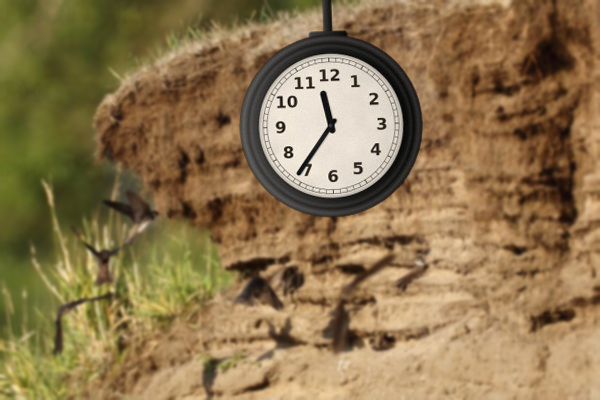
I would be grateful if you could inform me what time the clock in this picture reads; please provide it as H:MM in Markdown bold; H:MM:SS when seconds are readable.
**11:36**
